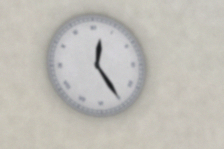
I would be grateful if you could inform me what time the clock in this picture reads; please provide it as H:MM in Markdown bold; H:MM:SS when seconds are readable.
**12:25**
